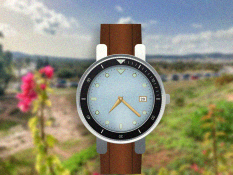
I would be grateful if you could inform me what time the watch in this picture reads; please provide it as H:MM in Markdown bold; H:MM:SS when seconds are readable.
**7:22**
